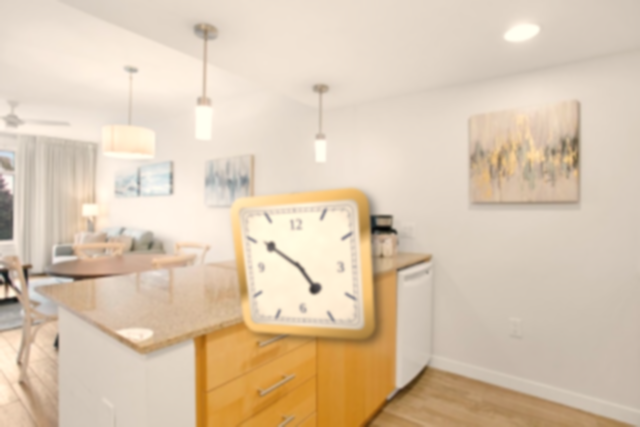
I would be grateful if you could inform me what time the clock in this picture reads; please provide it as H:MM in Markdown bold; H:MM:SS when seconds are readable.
**4:51**
